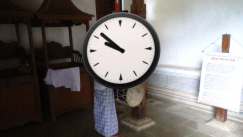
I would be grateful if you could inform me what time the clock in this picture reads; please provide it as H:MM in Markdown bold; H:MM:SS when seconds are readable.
**9:52**
